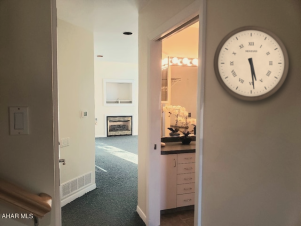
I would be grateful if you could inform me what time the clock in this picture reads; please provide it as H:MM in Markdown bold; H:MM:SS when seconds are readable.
**5:29**
